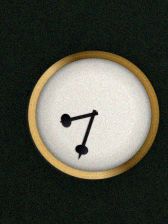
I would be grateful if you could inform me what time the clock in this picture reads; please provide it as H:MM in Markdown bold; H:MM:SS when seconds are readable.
**8:33**
